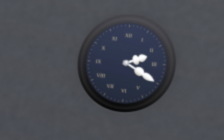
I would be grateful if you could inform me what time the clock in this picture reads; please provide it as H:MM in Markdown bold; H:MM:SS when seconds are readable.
**2:20**
